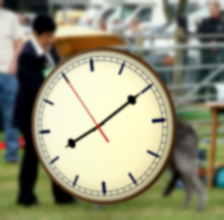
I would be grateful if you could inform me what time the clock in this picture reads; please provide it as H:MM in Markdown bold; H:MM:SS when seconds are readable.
**8:09:55**
